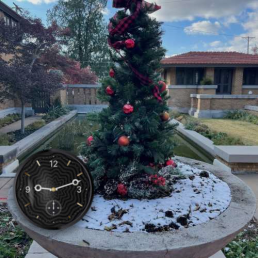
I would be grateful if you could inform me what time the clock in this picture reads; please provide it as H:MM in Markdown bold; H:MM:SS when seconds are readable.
**9:12**
